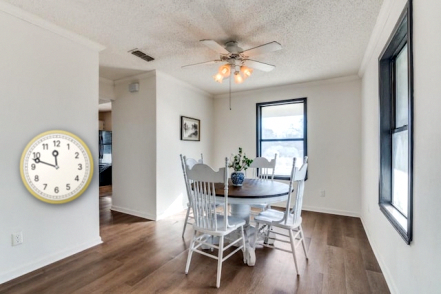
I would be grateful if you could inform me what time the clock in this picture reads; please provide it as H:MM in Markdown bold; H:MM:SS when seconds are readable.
**11:48**
